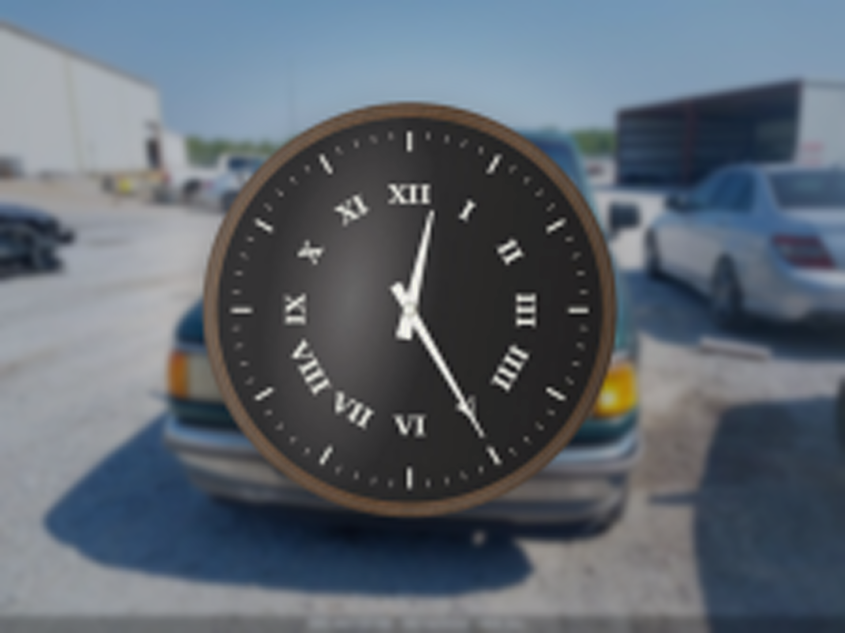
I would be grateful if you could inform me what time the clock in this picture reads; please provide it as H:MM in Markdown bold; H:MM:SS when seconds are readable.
**12:25**
